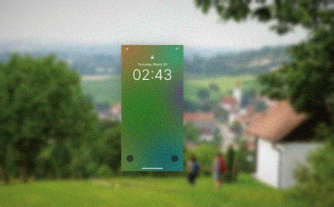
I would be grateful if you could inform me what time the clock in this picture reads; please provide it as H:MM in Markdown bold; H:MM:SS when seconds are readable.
**2:43**
